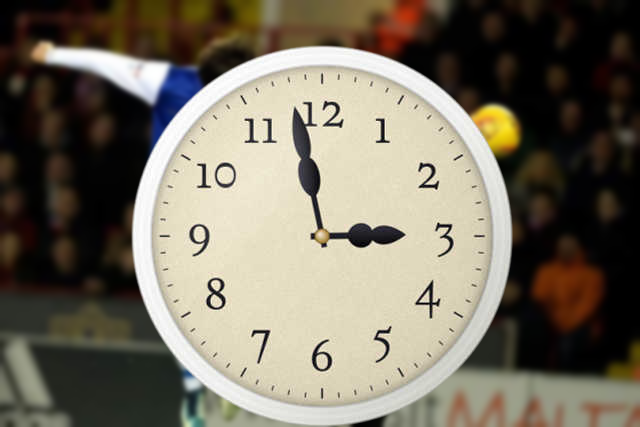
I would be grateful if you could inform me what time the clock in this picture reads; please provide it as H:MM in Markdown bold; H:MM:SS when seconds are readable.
**2:58**
